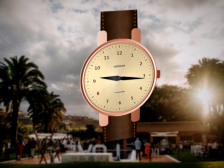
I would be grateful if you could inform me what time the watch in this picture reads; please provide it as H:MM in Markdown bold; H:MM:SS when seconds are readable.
**9:16**
